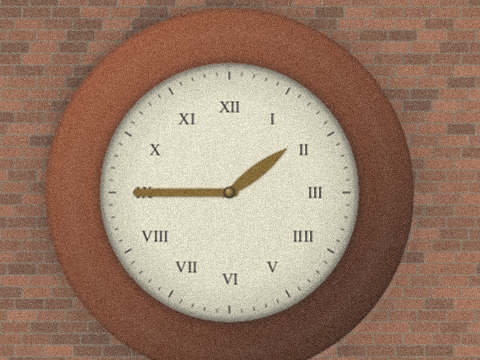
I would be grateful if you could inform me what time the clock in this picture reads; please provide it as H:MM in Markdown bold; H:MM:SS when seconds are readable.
**1:45**
